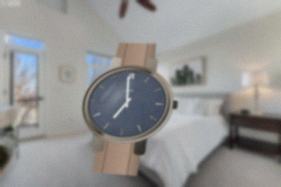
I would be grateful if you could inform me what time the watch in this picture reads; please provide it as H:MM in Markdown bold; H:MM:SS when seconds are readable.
**6:59**
